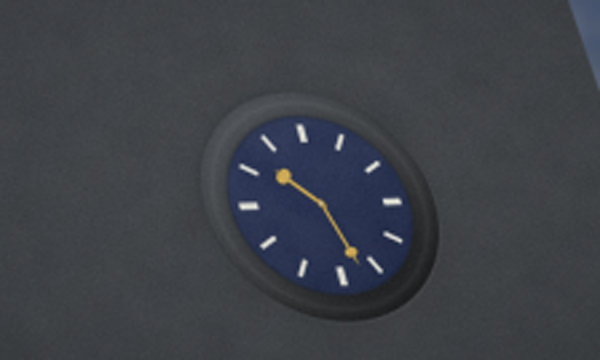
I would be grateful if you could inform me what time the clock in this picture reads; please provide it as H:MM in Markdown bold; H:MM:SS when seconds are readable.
**10:27**
